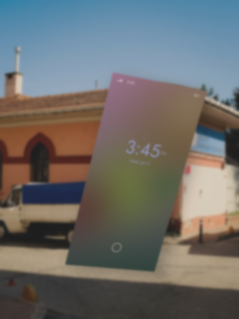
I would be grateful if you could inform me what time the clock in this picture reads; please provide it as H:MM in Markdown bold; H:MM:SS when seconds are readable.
**3:45**
